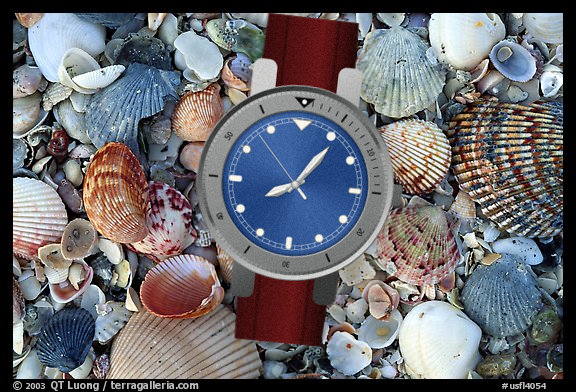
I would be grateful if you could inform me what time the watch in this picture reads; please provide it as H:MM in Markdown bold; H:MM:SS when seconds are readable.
**8:05:53**
